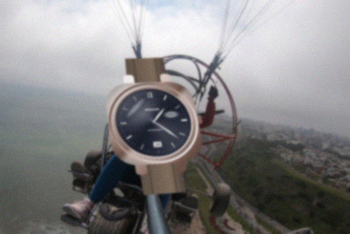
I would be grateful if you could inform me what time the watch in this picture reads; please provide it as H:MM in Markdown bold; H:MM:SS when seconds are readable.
**1:22**
